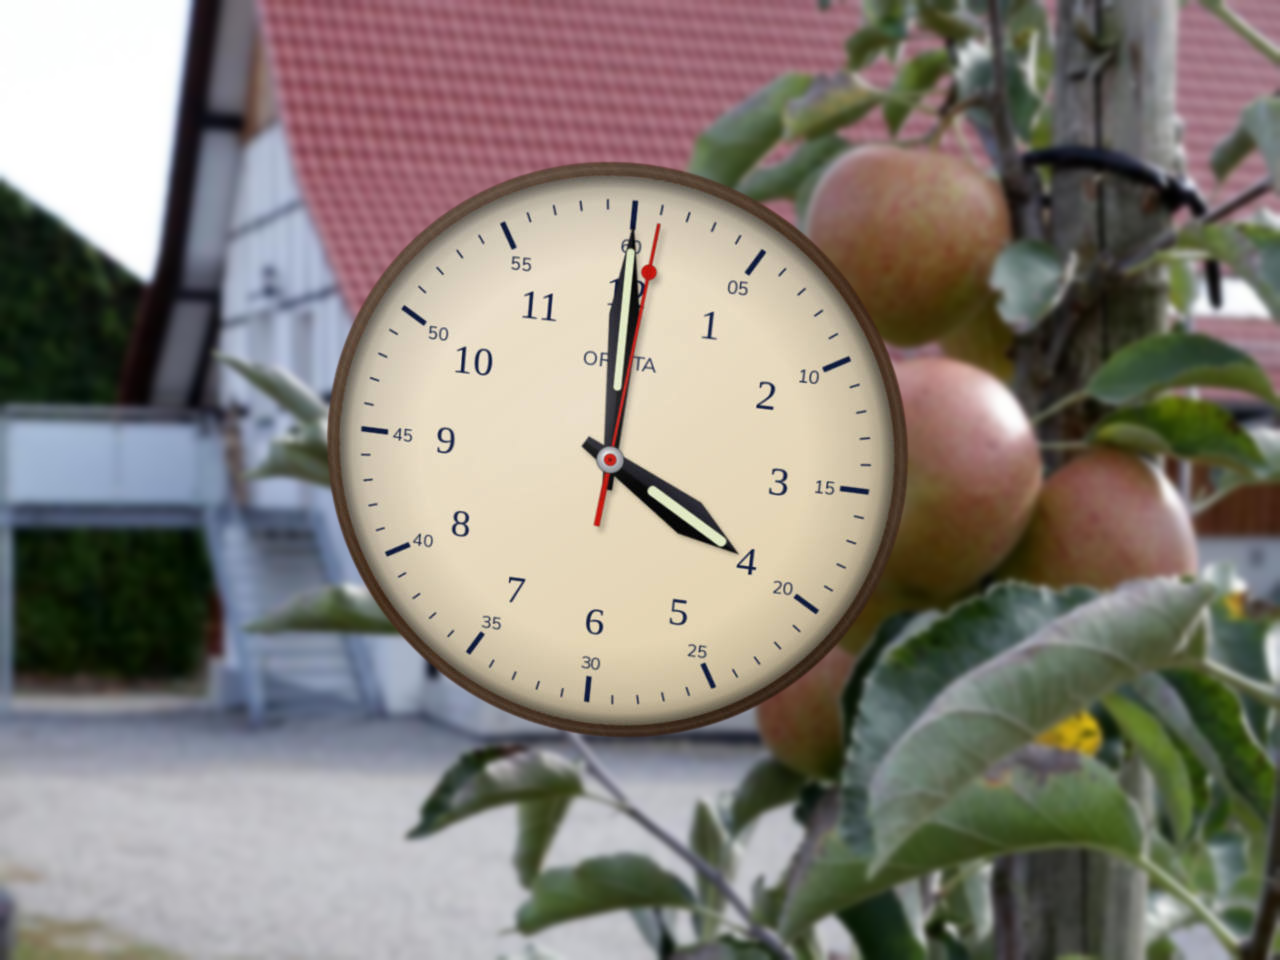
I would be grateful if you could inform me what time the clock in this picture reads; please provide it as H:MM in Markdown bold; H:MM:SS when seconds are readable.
**4:00:01**
